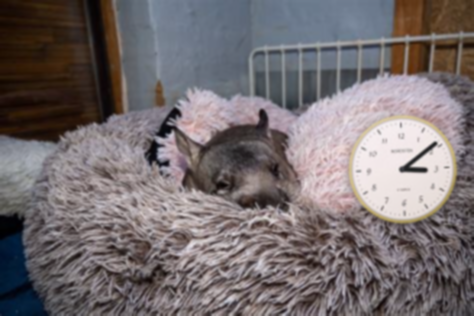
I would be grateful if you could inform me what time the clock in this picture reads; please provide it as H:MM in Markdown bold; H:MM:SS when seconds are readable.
**3:09**
